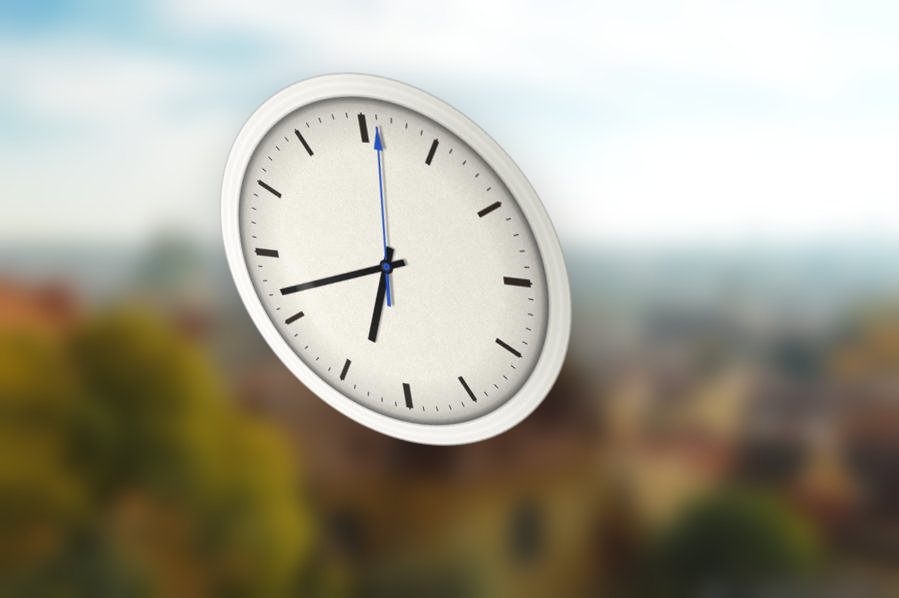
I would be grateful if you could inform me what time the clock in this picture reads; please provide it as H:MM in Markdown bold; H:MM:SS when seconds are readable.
**6:42:01**
